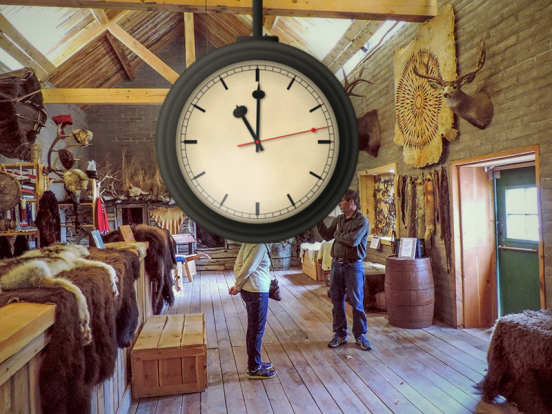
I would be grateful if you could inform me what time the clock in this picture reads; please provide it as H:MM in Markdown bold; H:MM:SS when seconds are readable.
**11:00:13**
